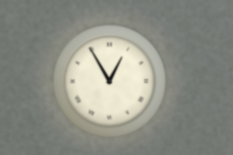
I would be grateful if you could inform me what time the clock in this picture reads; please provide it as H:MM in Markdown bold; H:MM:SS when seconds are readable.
**12:55**
